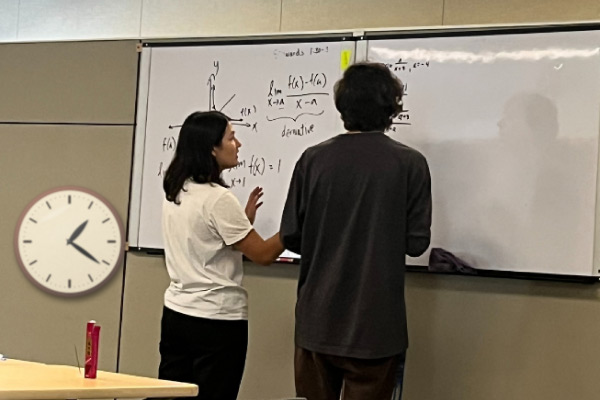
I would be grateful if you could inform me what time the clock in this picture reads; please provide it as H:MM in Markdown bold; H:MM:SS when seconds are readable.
**1:21**
